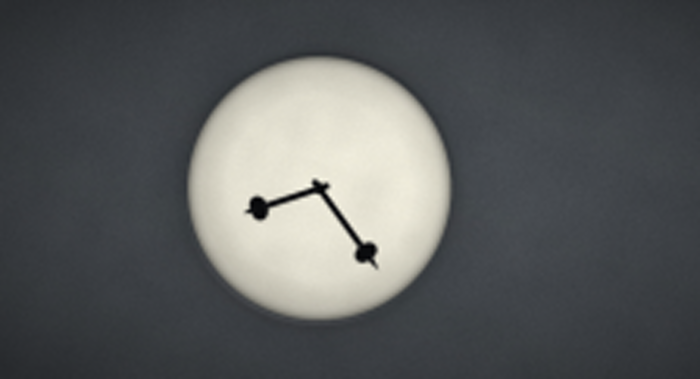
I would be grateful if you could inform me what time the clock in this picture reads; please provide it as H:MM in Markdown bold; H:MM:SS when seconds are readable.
**8:24**
